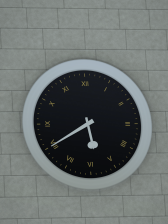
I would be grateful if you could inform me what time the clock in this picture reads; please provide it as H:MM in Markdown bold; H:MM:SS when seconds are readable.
**5:40**
